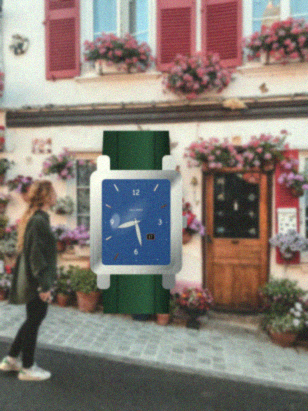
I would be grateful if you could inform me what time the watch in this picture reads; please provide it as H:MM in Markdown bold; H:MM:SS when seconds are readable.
**8:28**
